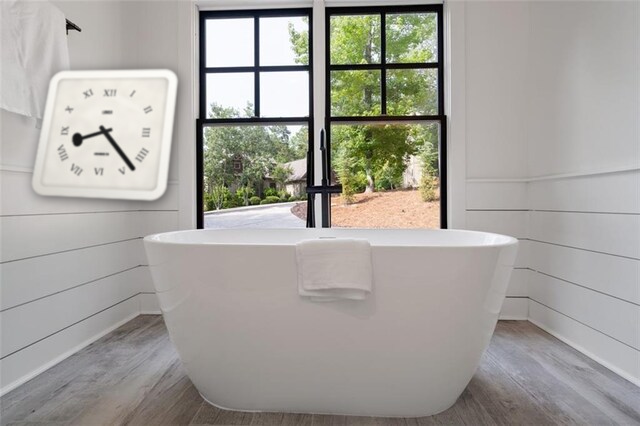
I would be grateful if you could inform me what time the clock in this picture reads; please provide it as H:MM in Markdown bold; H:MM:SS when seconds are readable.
**8:23**
